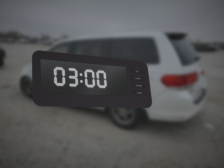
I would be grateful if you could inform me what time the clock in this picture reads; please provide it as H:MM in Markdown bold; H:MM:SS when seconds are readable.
**3:00**
